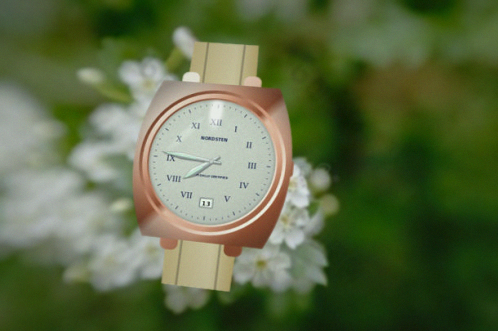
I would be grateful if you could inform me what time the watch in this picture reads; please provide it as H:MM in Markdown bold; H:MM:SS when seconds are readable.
**7:46**
